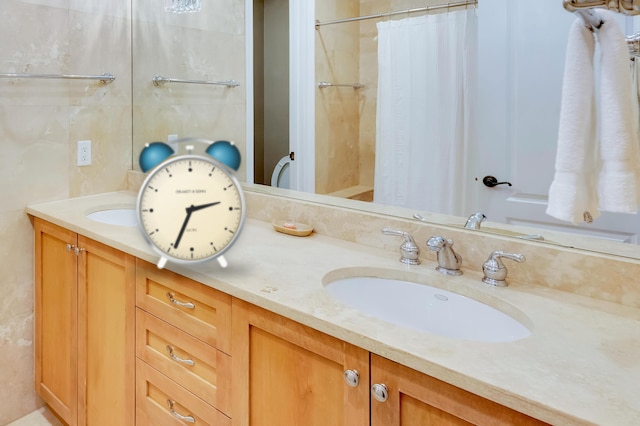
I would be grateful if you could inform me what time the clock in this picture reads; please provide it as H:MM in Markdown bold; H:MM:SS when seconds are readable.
**2:34**
